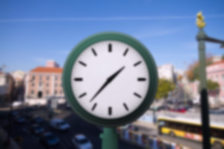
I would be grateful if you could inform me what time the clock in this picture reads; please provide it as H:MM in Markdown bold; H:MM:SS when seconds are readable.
**1:37**
